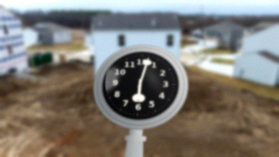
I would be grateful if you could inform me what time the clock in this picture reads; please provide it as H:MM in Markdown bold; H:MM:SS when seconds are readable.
**6:02**
